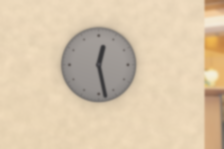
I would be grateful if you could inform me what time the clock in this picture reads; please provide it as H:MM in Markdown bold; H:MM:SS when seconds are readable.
**12:28**
